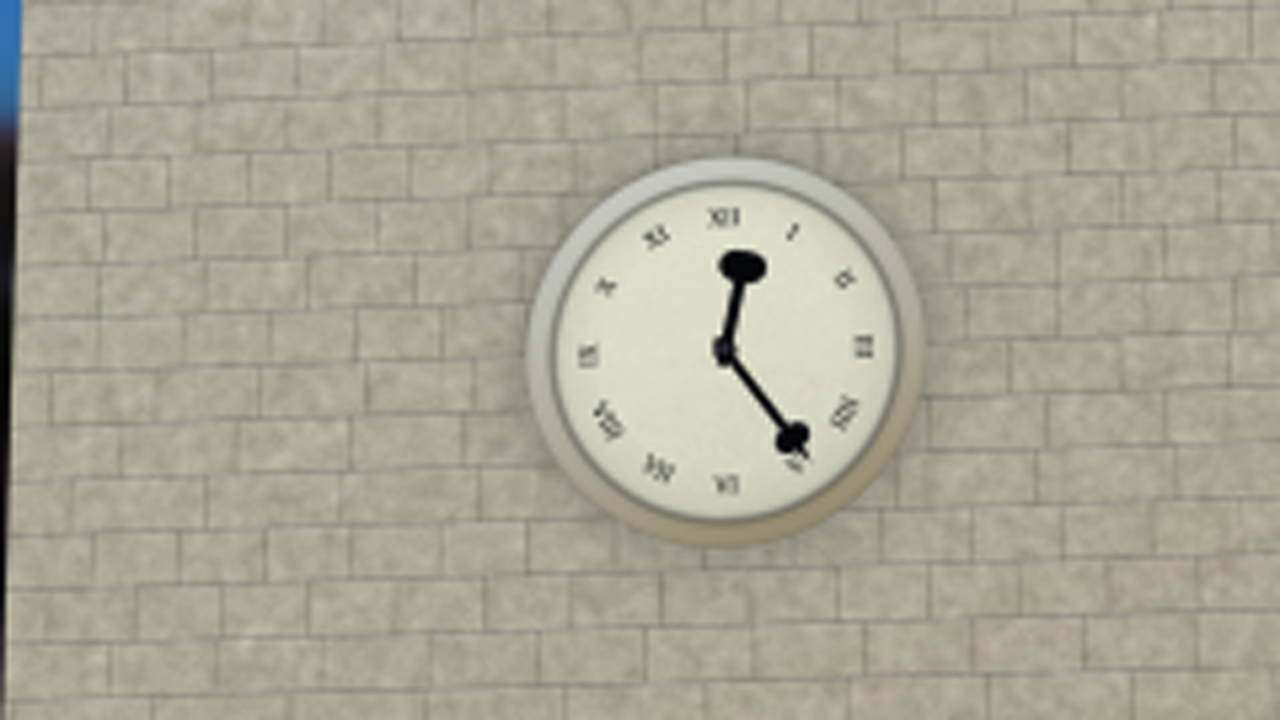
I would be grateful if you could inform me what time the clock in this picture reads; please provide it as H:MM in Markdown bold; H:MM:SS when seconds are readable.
**12:24**
